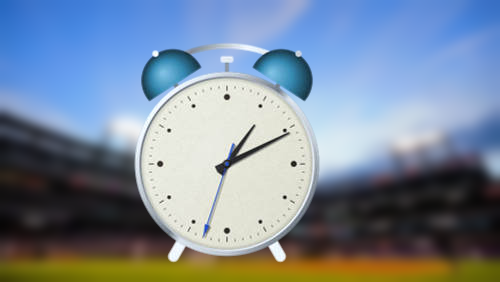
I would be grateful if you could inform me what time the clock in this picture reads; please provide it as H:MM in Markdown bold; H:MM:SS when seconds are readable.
**1:10:33**
